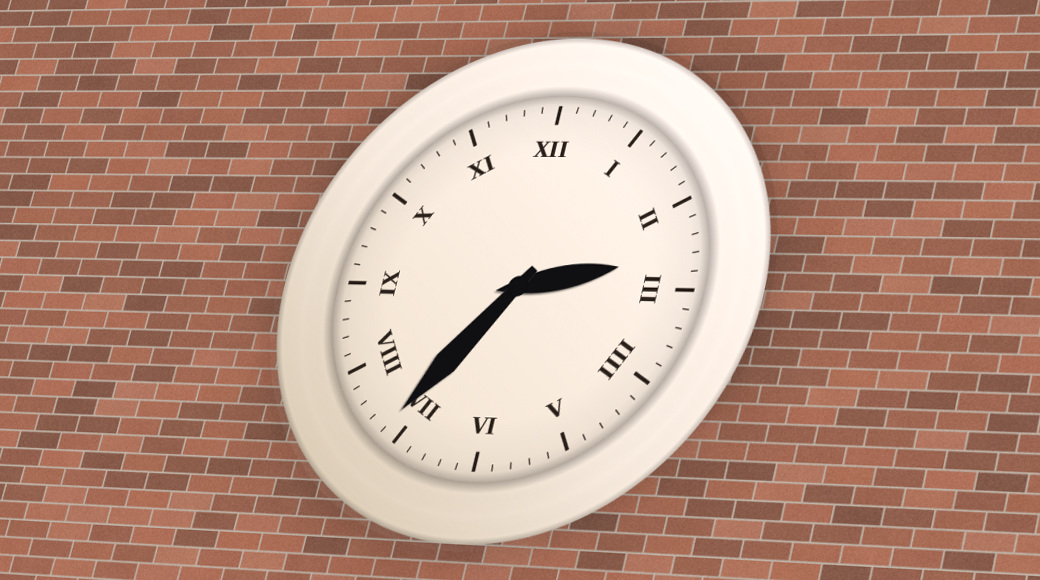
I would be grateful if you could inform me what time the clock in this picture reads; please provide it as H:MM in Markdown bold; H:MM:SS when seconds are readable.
**2:36**
